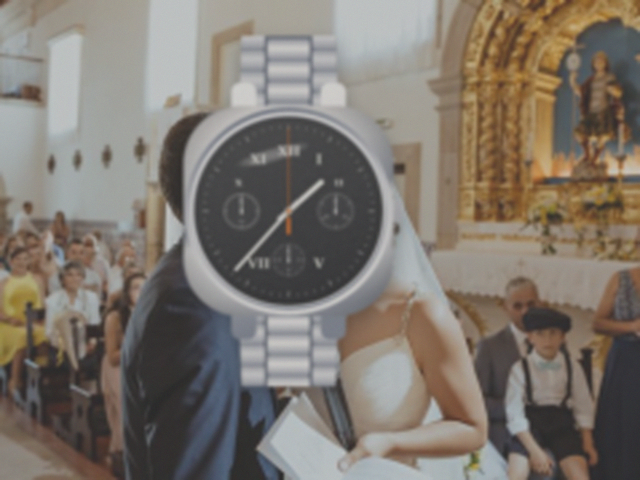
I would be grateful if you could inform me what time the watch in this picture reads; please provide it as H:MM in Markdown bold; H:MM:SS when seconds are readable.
**1:37**
